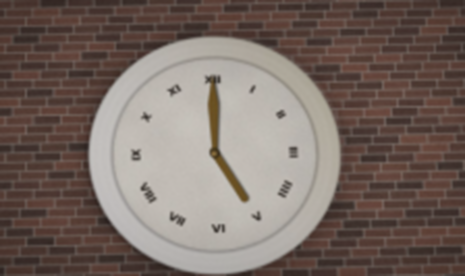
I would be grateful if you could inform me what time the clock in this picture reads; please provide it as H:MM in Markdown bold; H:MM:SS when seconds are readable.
**5:00**
